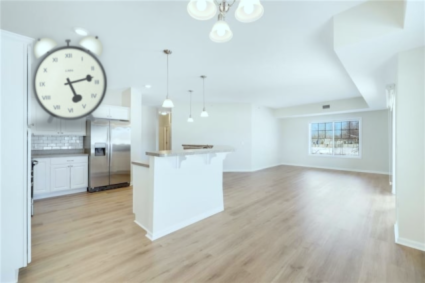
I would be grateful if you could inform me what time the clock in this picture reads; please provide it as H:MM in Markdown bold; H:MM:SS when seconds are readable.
**5:13**
